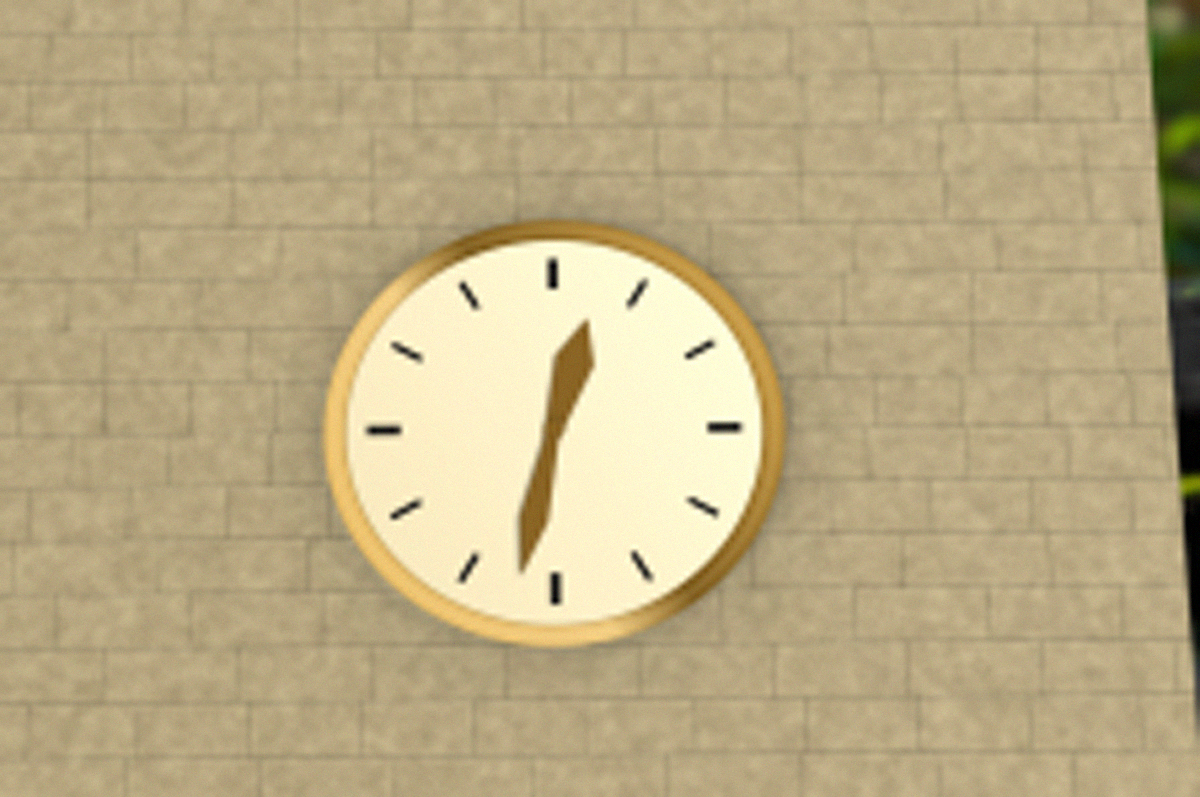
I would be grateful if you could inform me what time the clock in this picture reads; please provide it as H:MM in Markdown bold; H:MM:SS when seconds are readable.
**12:32**
